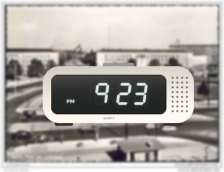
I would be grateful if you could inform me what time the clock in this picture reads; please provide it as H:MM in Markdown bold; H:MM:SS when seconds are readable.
**9:23**
